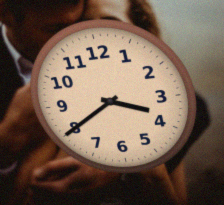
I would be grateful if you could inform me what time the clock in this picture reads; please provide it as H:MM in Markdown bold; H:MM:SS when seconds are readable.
**3:40**
